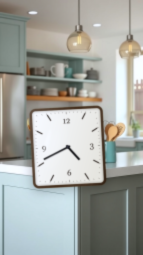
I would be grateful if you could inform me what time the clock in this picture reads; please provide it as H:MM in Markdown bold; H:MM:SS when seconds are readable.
**4:41**
